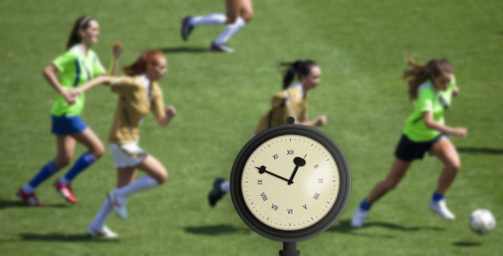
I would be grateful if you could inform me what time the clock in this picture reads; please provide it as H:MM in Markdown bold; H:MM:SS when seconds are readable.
**12:49**
